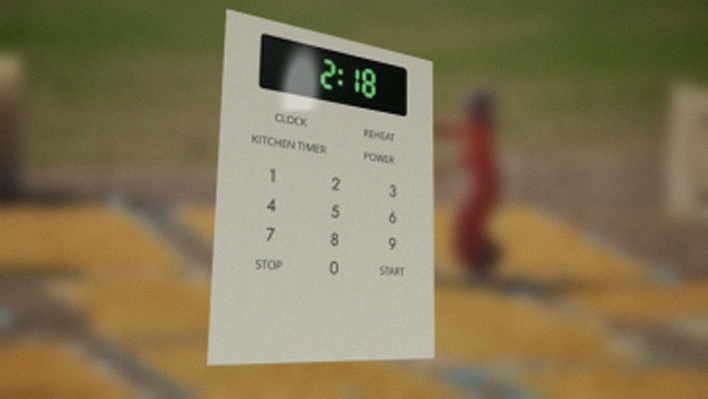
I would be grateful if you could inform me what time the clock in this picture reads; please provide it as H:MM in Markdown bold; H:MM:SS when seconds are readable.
**2:18**
